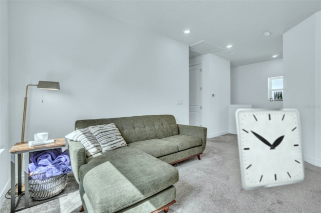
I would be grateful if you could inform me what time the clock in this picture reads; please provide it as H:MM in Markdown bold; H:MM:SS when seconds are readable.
**1:51**
